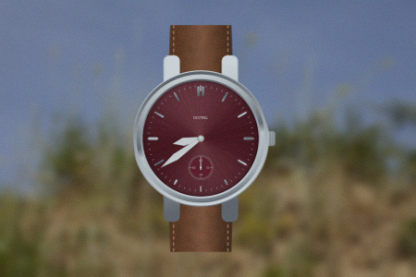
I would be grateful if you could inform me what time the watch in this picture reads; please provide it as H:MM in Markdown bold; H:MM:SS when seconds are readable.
**8:39**
